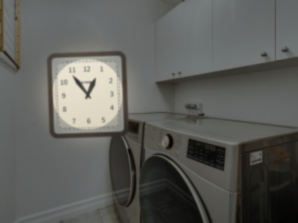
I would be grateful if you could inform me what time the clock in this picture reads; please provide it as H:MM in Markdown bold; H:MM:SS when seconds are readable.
**12:54**
